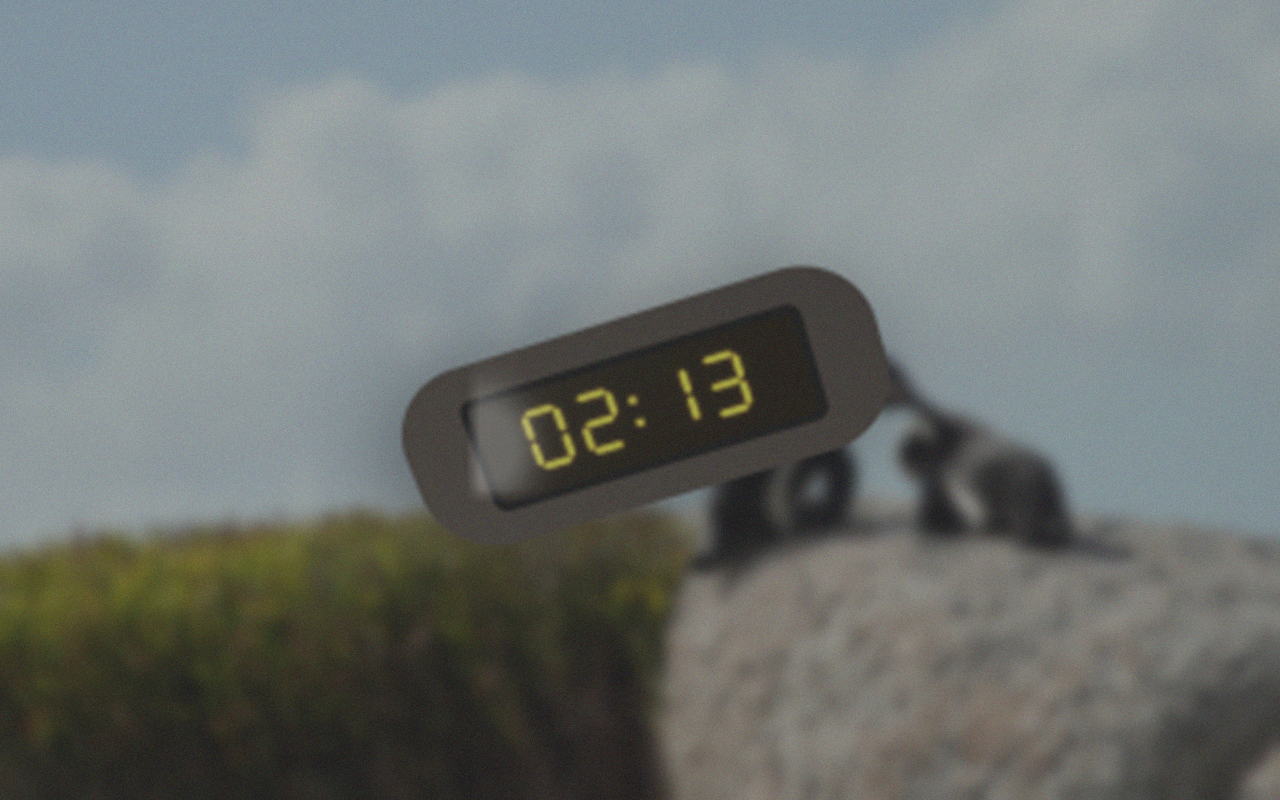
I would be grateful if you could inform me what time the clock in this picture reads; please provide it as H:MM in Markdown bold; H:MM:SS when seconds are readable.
**2:13**
